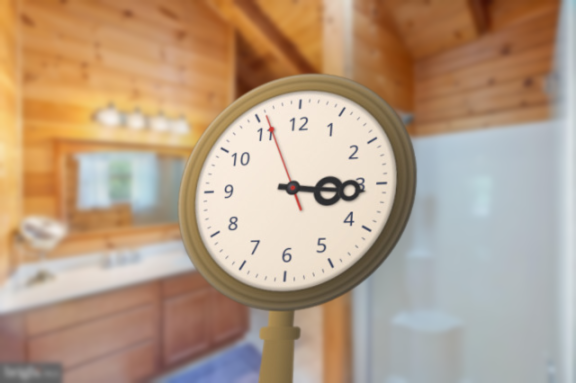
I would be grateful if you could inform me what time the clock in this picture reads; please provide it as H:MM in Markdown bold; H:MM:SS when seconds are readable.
**3:15:56**
